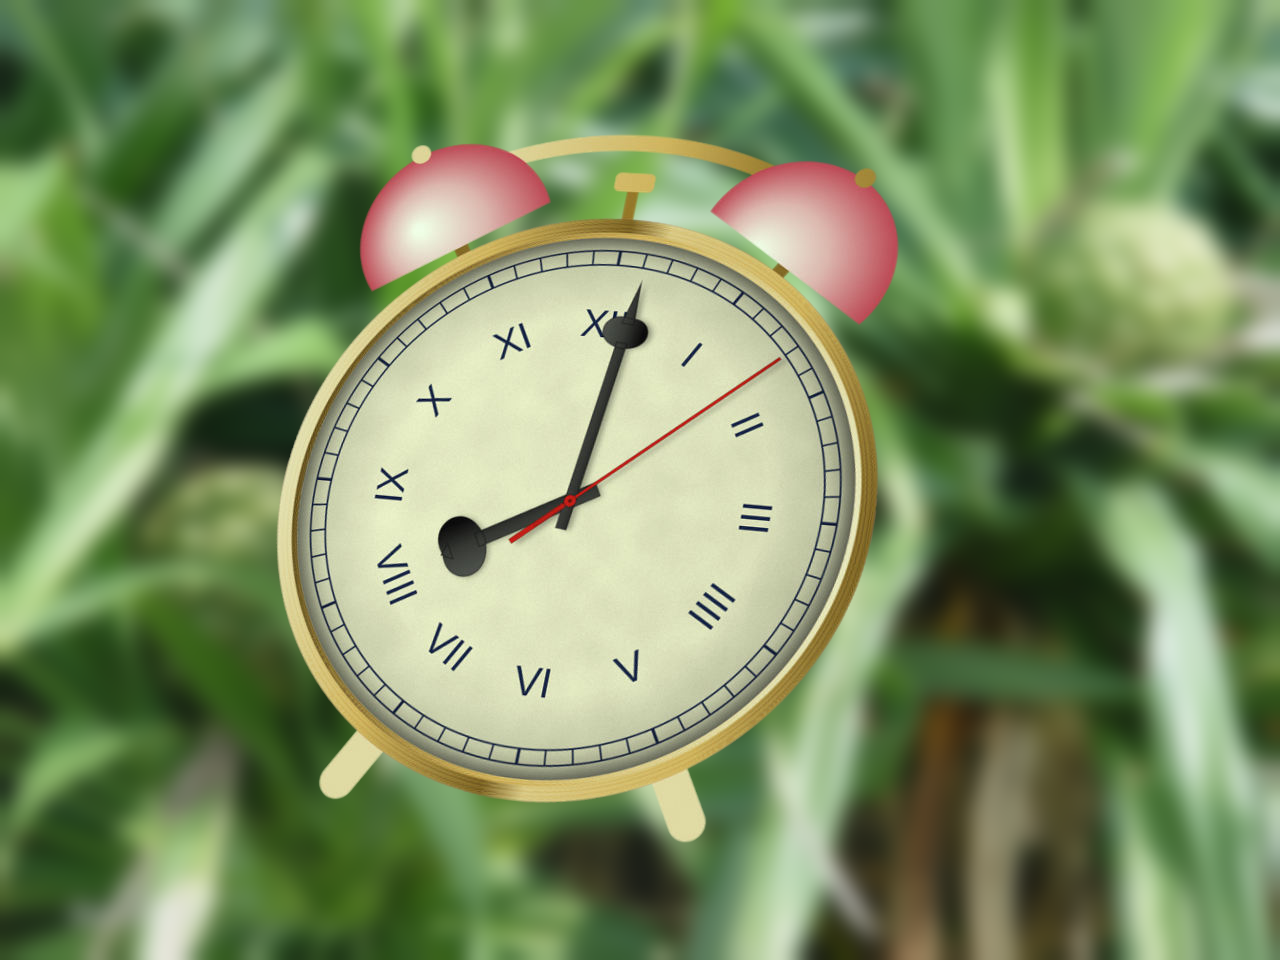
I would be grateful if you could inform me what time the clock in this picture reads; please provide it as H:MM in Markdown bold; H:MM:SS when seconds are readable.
**8:01:08**
